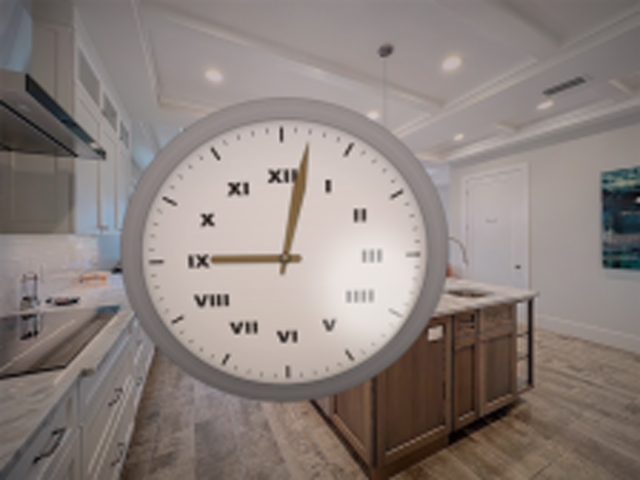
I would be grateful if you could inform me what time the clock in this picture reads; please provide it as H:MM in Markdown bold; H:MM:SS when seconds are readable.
**9:02**
